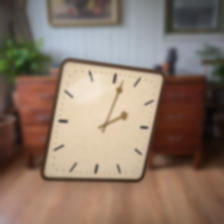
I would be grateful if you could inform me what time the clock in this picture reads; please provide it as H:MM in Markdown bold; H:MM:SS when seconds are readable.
**2:02**
